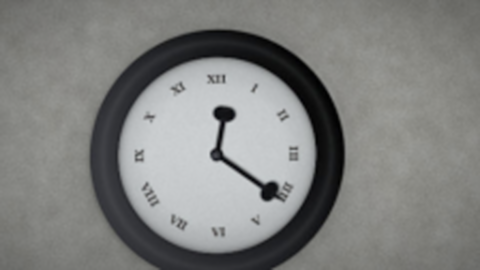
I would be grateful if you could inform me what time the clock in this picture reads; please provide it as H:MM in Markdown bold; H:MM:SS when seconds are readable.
**12:21**
